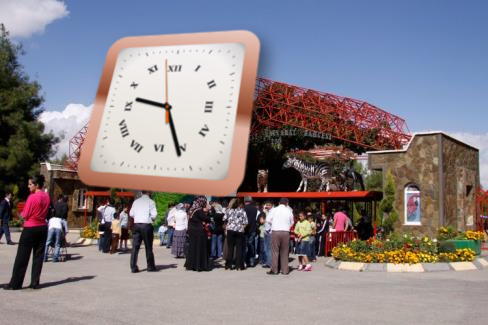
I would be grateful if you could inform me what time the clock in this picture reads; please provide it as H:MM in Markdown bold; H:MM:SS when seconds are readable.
**9:25:58**
